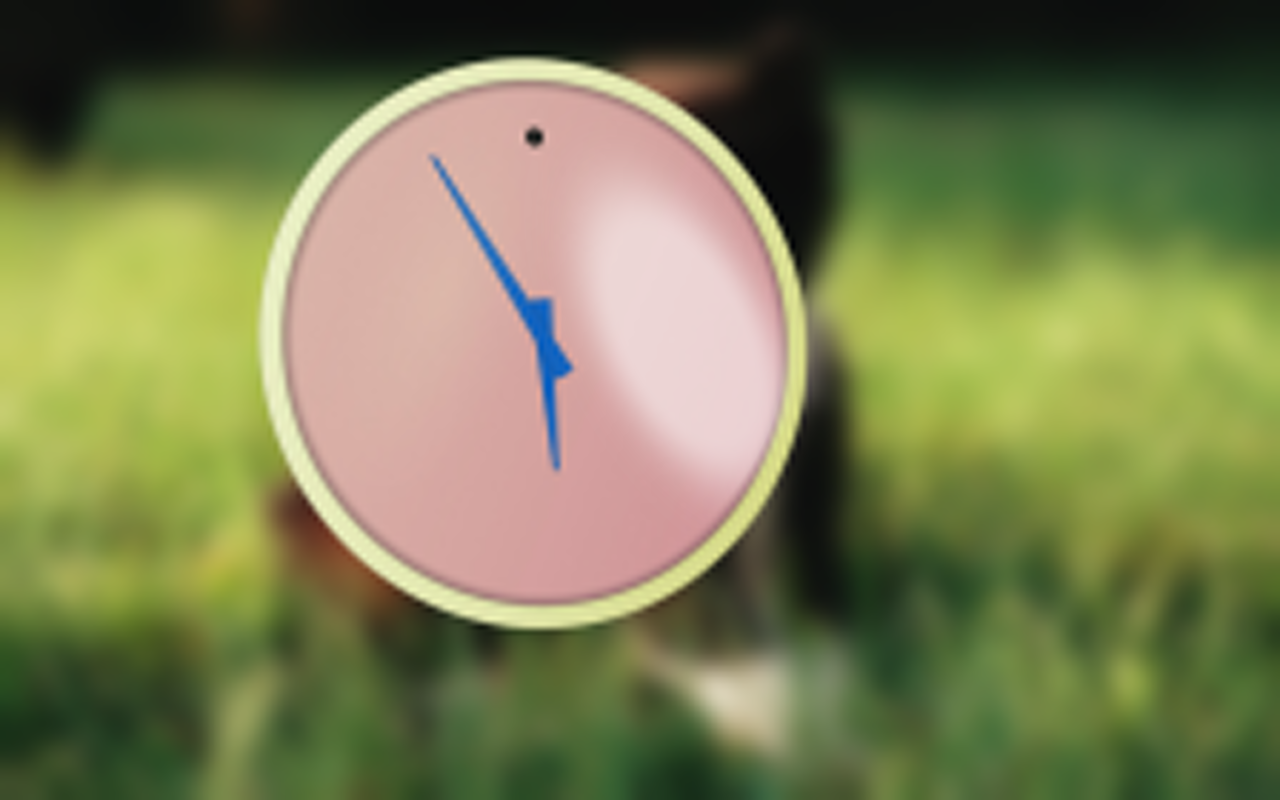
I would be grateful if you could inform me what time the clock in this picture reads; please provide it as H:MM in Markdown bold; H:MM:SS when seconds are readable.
**5:55**
